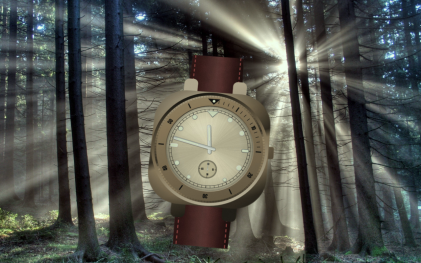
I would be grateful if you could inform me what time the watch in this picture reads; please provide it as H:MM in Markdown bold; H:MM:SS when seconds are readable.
**11:47**
